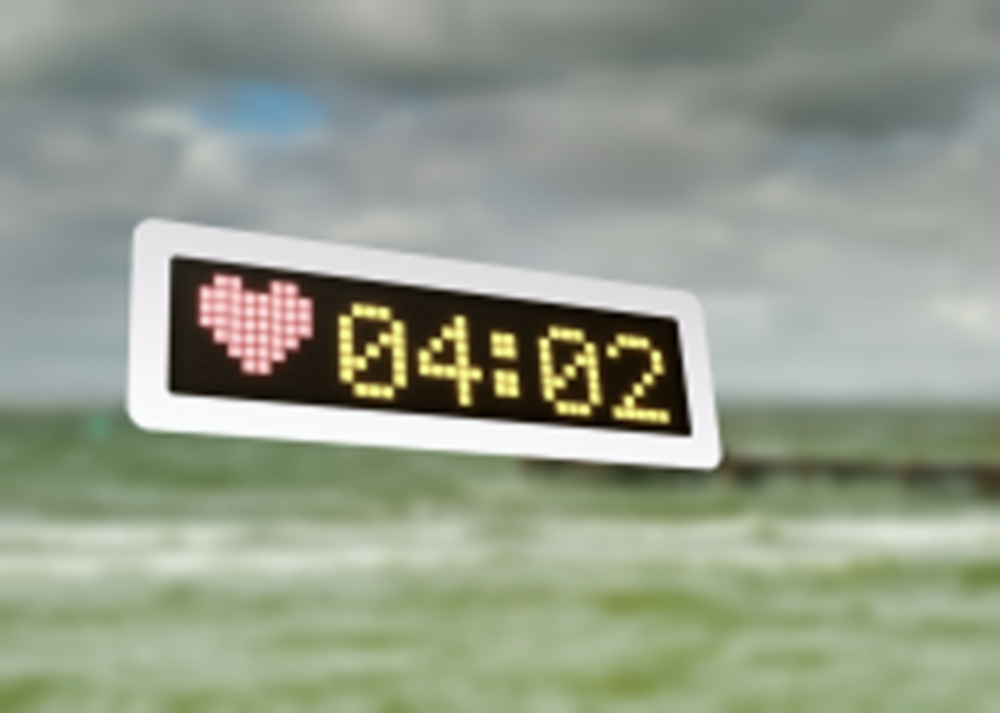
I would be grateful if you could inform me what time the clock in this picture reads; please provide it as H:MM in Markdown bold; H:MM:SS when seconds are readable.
**4:02**
